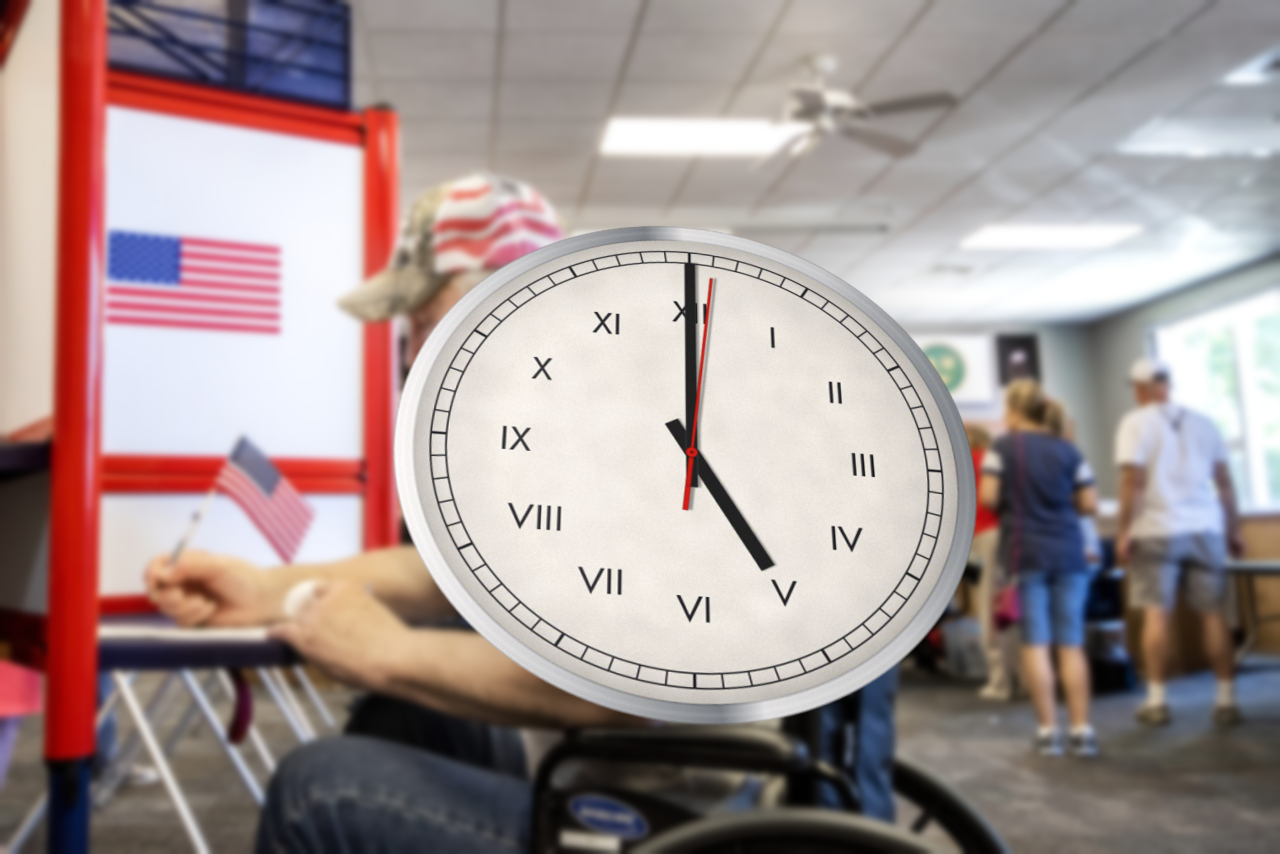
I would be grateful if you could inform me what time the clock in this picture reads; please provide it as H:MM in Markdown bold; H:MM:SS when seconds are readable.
**5:00:01**
